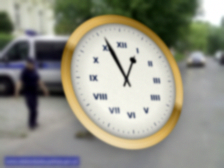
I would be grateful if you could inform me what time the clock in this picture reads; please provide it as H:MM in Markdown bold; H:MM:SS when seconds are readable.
**12:56**
